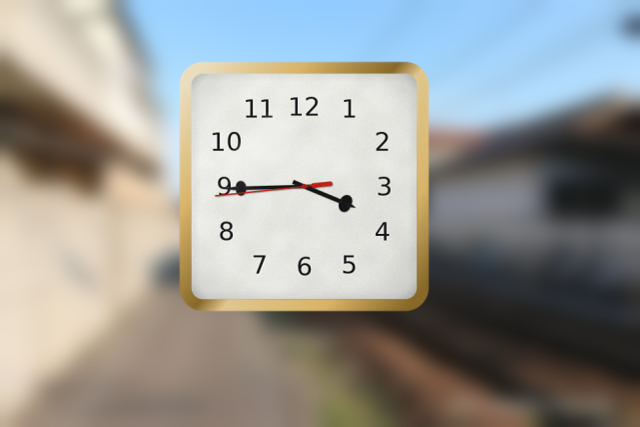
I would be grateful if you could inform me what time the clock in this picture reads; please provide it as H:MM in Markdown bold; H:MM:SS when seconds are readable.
**3:44:44**
